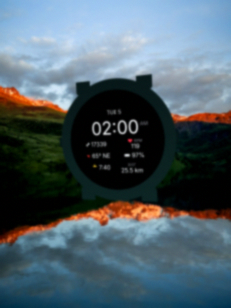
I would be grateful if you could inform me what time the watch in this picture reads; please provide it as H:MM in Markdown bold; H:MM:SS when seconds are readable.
**2:00**
